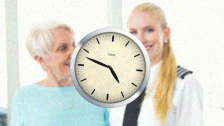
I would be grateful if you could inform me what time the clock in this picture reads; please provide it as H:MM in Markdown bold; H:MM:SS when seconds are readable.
**4:48**
